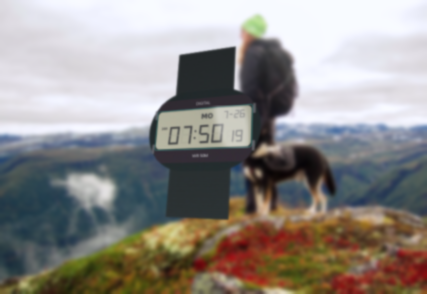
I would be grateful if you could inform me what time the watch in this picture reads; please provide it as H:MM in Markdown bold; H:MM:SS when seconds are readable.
**7:50:19**
